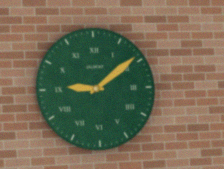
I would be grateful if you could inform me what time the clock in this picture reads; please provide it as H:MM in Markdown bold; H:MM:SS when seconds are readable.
**9:09**
